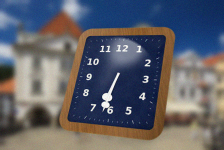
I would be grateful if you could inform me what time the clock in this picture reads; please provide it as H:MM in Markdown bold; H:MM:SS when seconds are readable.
**6:32**
